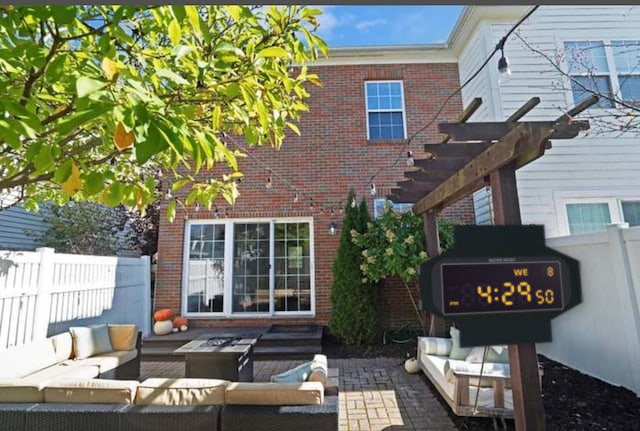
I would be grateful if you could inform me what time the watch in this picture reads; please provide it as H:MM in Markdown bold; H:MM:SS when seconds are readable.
**4:29:50**
